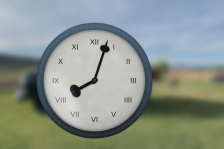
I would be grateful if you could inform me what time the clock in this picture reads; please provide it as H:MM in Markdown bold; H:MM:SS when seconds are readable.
**8:03**
